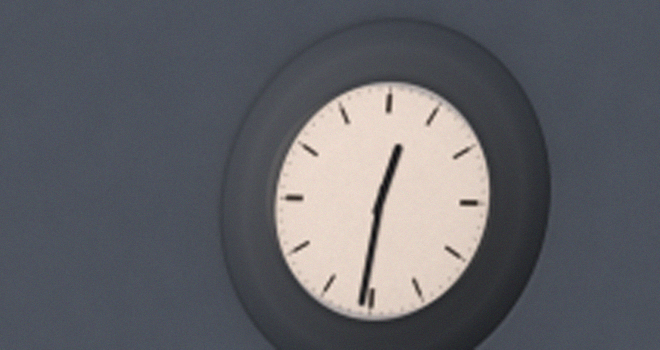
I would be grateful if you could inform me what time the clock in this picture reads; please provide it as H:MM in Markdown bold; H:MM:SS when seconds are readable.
**12:31**
